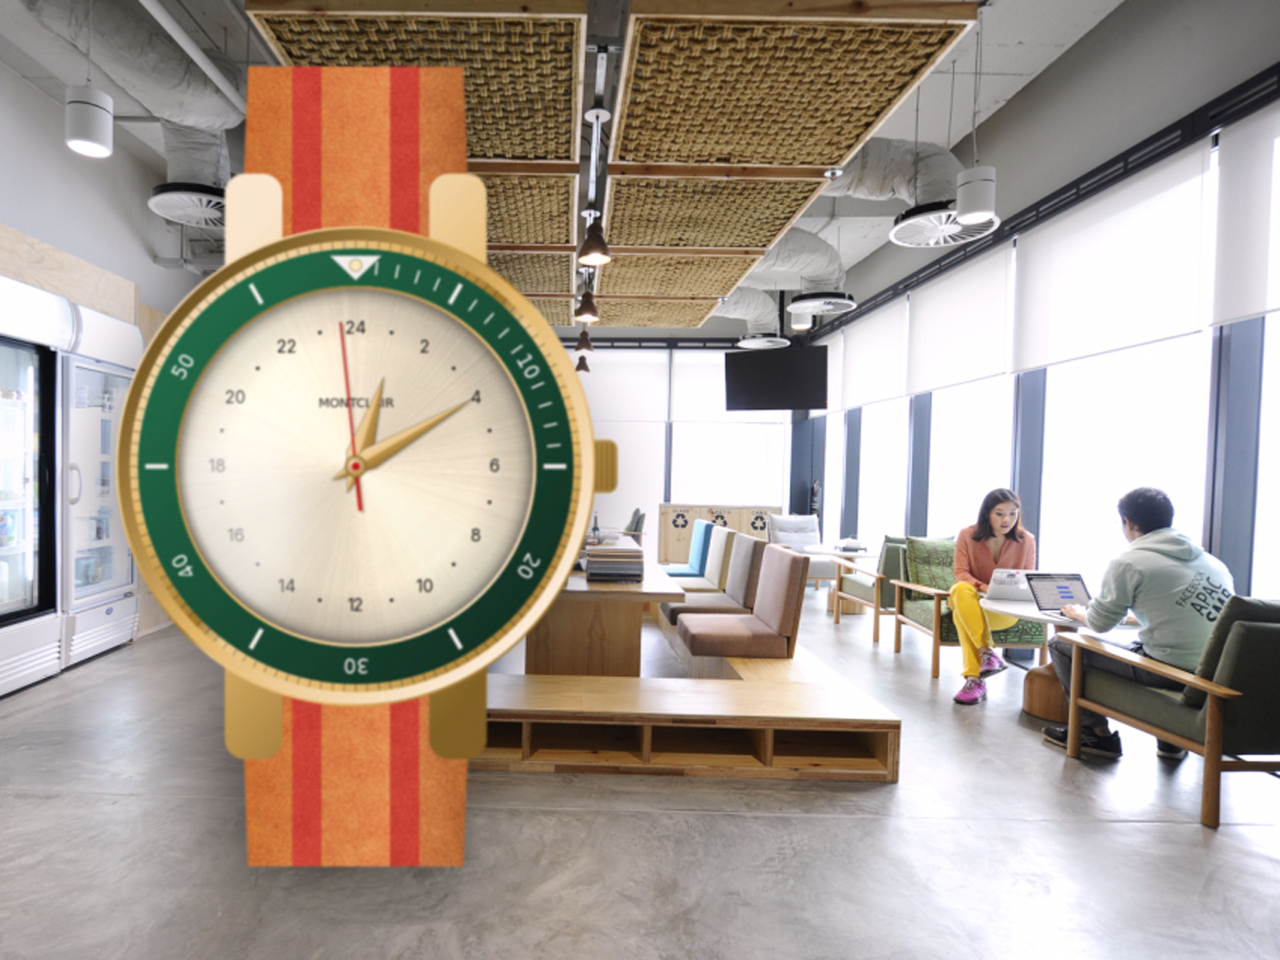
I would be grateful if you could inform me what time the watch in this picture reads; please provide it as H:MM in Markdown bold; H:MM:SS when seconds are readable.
**1:09:59**
